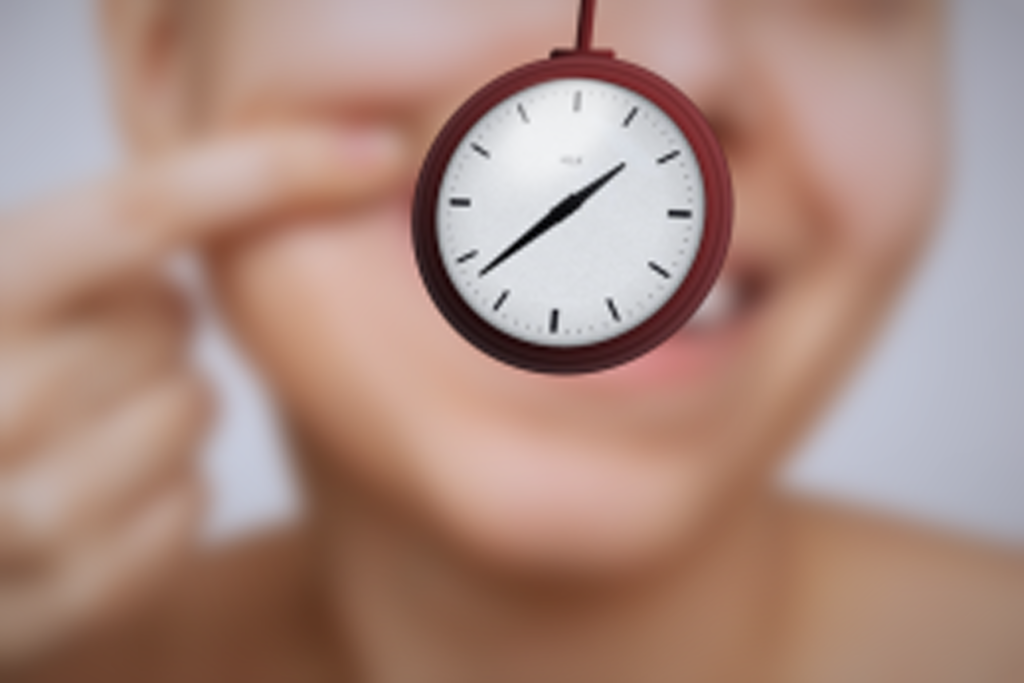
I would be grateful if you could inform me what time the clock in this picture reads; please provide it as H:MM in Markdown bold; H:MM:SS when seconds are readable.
**1:38**
